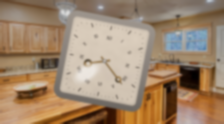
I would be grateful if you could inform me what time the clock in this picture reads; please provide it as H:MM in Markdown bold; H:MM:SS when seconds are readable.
**8:22**
